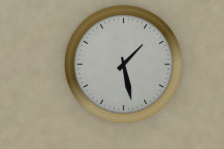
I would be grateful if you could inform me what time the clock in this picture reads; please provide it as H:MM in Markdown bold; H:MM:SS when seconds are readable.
**1:28**
